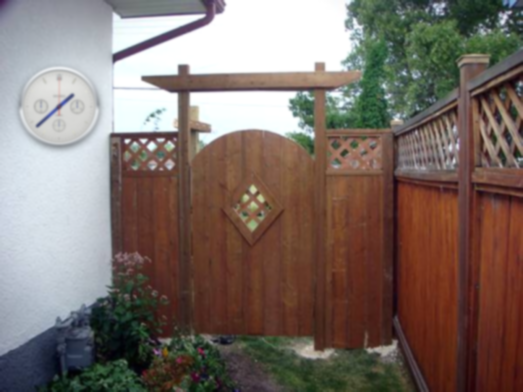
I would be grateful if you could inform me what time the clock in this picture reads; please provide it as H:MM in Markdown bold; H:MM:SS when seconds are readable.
**1:38**
